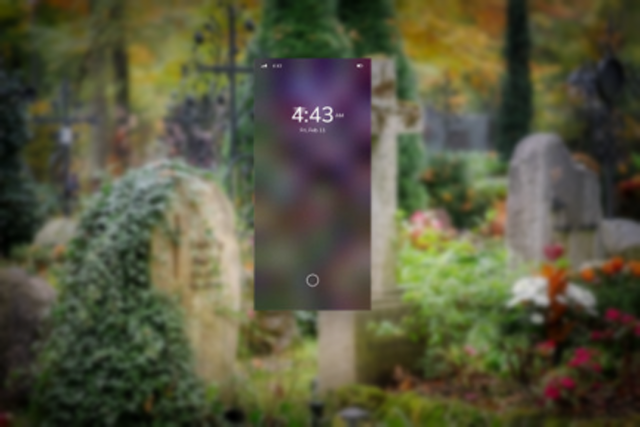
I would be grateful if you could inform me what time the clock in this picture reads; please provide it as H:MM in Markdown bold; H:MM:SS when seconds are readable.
**4:43**
